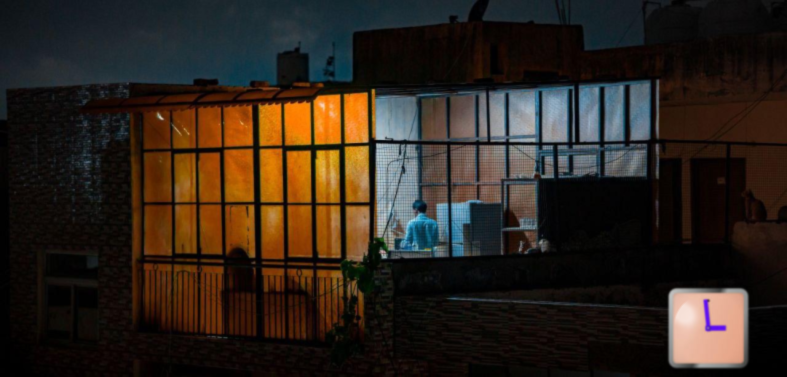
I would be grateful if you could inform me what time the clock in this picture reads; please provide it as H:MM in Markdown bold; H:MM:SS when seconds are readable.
**2:59**
